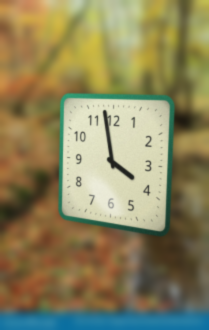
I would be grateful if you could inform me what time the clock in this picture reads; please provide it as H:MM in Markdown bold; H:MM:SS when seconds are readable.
**3:58**
